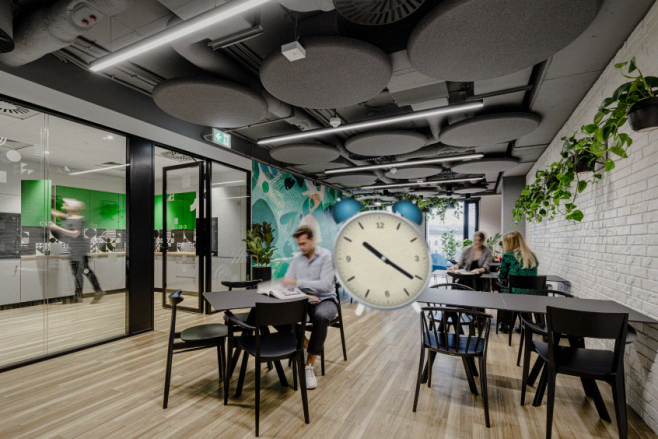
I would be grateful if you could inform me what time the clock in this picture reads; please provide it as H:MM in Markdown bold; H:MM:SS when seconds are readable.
**10:21**
